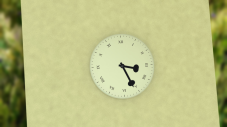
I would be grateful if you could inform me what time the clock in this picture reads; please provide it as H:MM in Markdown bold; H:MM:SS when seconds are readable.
**3:26**
